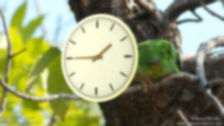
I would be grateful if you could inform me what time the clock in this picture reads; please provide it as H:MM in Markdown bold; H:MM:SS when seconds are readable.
**1:45**
